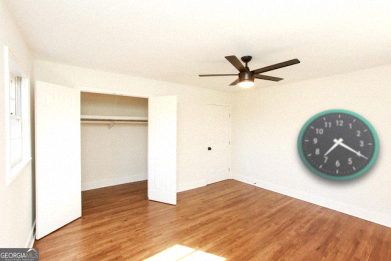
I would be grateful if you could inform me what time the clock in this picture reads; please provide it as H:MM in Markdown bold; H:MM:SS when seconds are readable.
**7:20**
